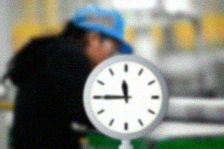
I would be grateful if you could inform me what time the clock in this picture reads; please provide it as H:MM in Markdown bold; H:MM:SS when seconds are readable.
**11:45**
